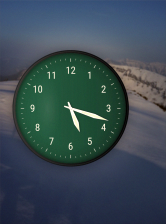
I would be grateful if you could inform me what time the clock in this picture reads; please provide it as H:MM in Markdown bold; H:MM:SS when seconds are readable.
**5:18**
